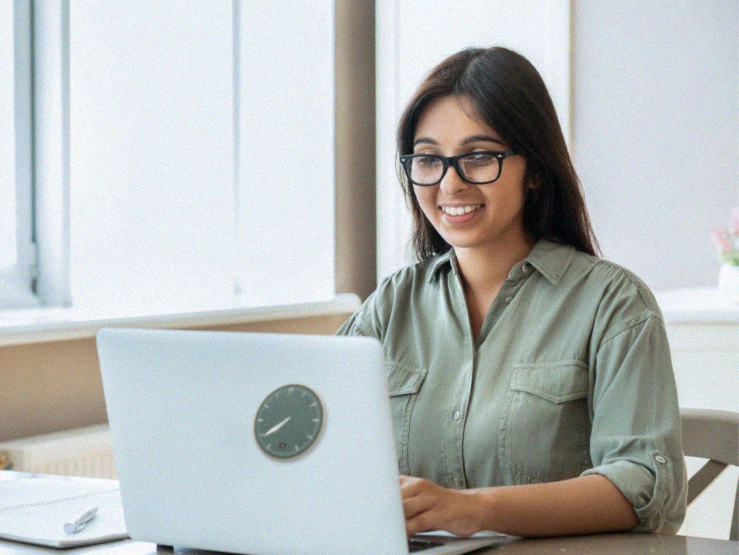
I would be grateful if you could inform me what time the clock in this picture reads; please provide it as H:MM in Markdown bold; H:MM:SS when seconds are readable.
**7:39**
